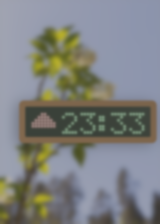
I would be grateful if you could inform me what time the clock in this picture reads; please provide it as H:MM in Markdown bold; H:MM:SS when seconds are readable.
**23:33**
